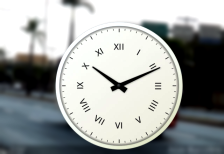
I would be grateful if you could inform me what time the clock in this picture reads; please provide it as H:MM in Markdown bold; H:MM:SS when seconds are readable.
**10:11**
